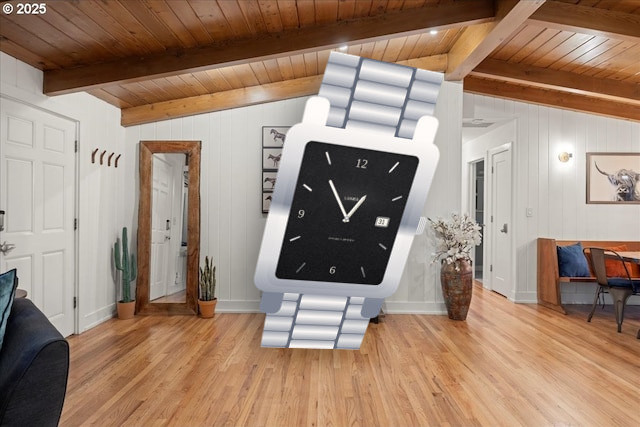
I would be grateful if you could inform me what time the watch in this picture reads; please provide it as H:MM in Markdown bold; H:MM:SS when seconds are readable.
**12:54**
